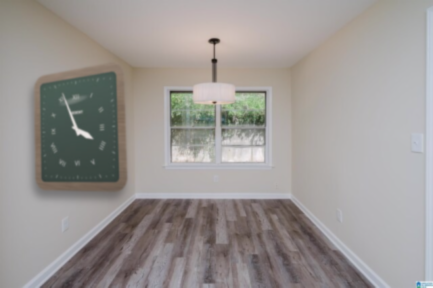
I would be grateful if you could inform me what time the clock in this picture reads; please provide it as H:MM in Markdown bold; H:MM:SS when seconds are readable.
**3:56**
